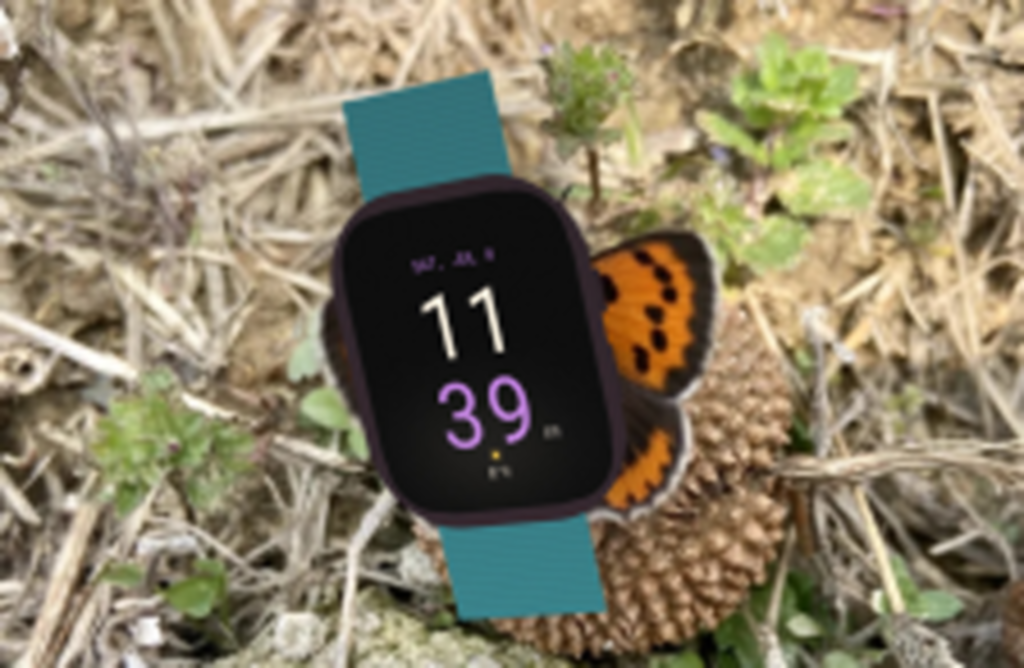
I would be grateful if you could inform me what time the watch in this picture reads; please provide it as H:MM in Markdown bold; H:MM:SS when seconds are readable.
**11:39**
